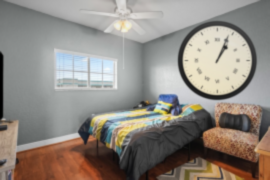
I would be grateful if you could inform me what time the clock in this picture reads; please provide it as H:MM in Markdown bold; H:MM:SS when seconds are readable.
**1:04**
